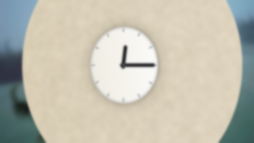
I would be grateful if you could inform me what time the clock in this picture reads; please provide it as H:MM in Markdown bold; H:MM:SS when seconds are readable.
**12:15**
